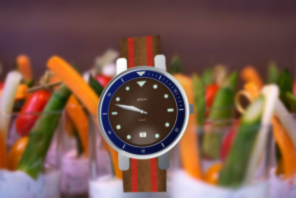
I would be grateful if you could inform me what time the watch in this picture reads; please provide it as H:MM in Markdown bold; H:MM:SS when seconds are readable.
**9:48**
